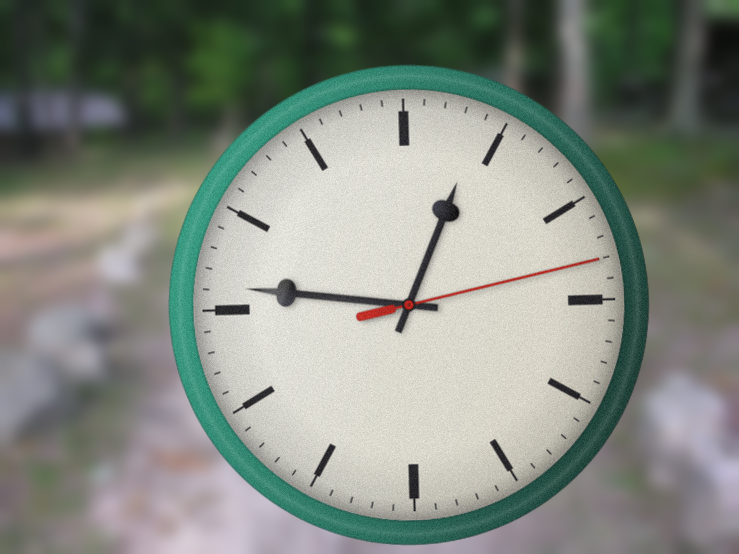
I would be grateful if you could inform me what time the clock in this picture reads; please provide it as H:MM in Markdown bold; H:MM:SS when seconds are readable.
**12:46:13**
